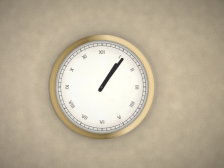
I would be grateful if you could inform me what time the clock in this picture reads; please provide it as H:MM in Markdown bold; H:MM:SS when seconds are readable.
**1:06**
